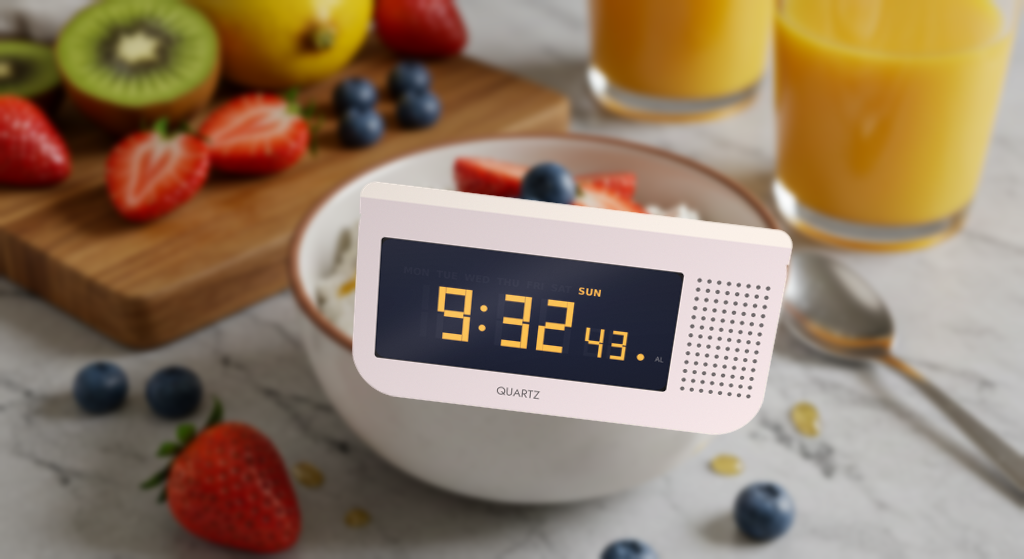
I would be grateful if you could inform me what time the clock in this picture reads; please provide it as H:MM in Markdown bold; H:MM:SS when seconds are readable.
**9:32:43**
